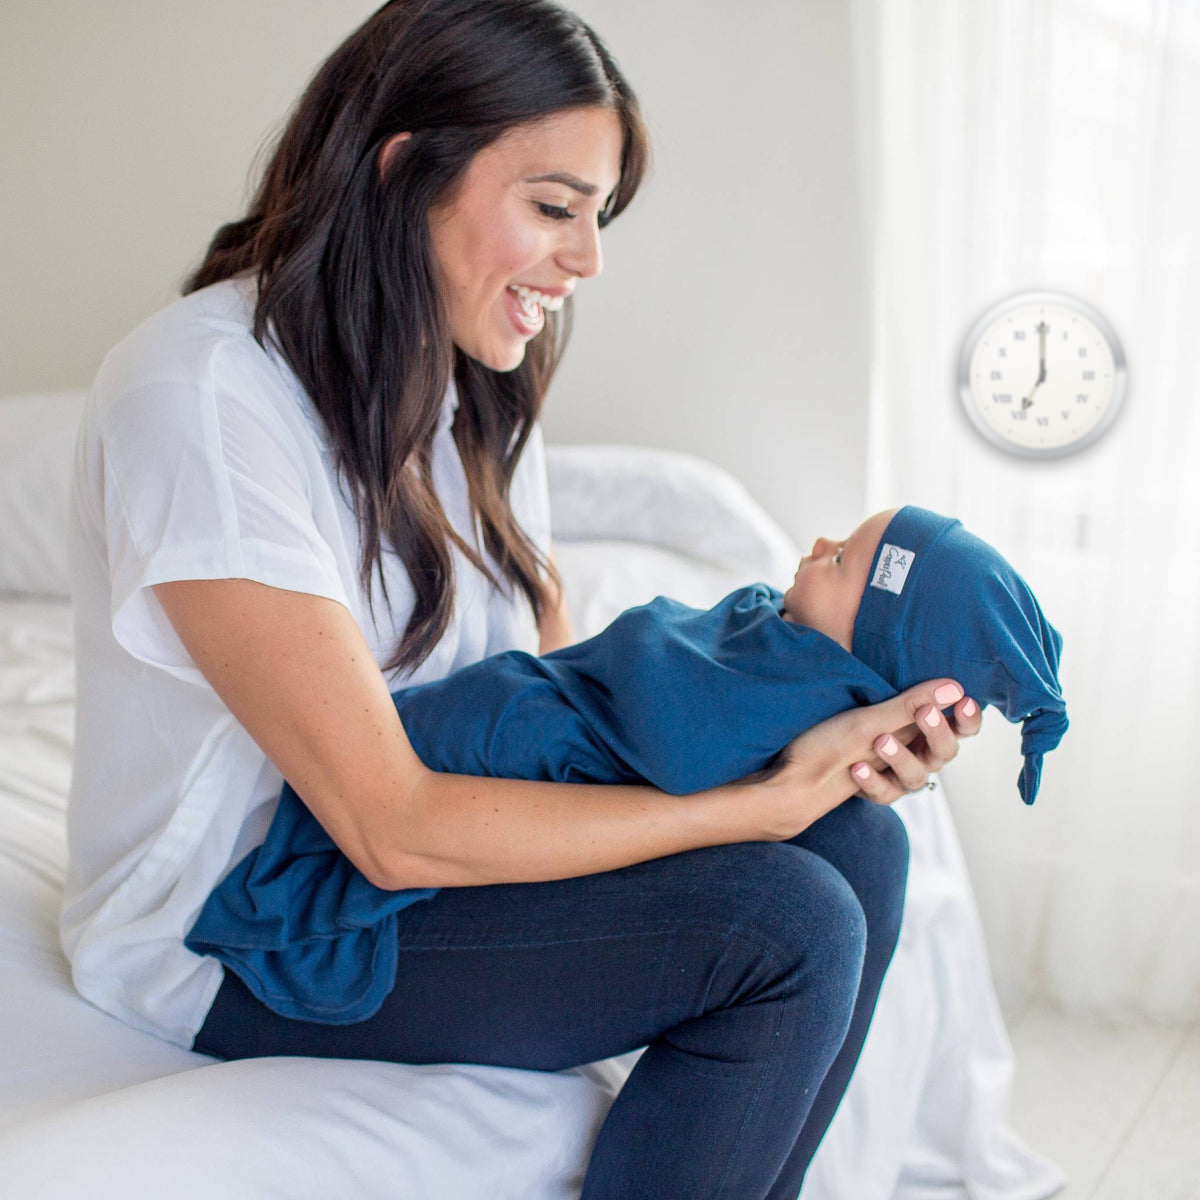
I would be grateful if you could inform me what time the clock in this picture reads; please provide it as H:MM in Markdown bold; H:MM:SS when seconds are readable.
**7:00**
